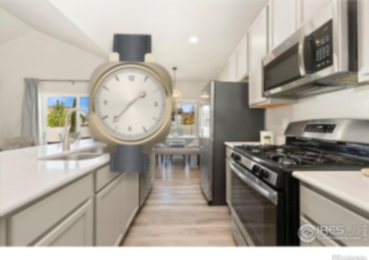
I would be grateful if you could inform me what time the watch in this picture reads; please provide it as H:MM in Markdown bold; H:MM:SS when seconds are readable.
**1:37**
